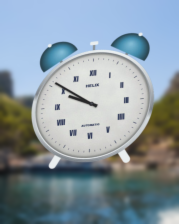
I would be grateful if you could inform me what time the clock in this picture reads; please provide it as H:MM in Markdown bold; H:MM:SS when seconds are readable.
**9:51**
